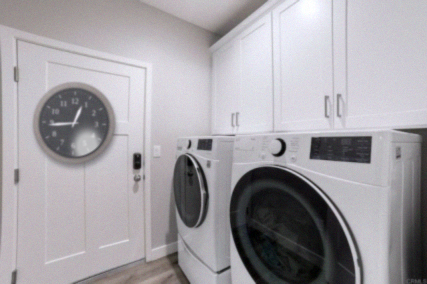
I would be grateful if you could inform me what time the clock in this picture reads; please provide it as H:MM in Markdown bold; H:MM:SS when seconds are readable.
**12:44**
